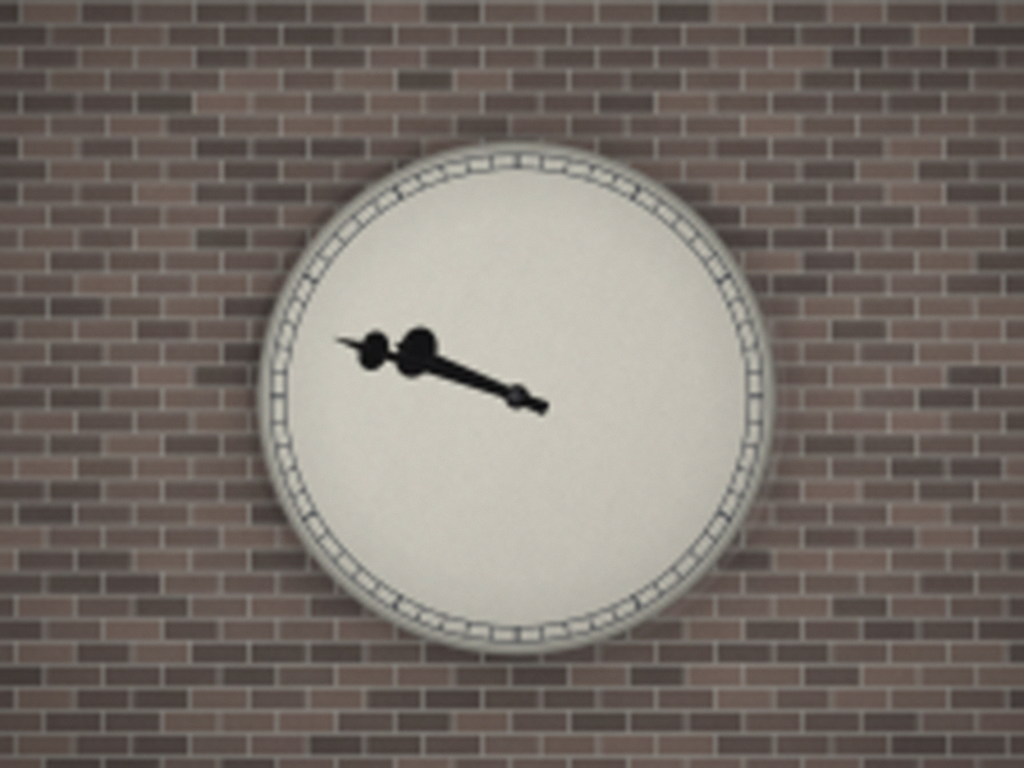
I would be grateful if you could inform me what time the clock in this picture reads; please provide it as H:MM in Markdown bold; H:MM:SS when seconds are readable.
**9:48**
